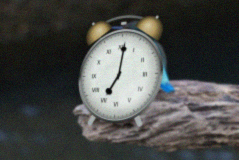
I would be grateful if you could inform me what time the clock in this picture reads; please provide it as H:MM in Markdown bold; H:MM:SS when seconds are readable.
**7:01**
